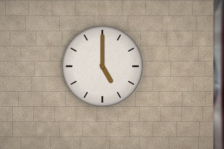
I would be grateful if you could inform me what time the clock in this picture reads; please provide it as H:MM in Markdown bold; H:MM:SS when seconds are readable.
**5:00**
